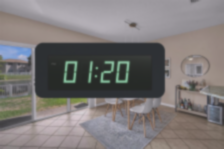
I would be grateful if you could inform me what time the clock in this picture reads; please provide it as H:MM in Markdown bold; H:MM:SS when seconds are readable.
**1:20**
